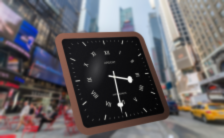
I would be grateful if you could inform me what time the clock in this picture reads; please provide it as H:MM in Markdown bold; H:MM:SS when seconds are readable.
**3:31**
